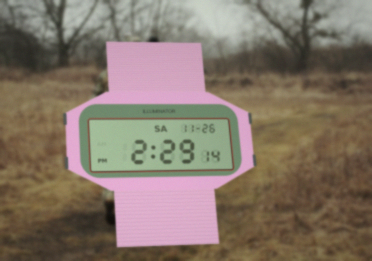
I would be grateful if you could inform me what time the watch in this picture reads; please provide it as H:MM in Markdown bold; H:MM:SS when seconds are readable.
**2:29:14**
